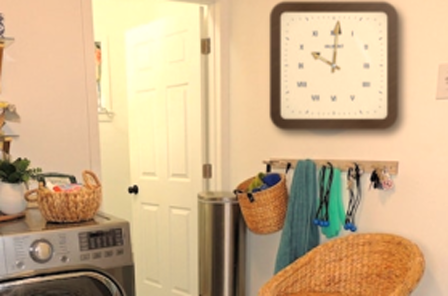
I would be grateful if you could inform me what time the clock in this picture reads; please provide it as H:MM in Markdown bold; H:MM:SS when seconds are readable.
**10:01**
